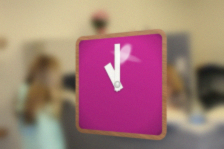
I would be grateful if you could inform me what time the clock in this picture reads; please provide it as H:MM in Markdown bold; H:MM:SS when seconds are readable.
**11:00**
